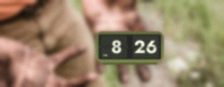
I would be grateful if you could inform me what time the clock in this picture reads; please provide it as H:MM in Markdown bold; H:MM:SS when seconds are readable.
**8:26**
